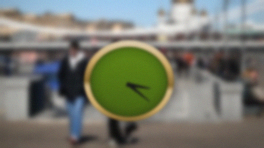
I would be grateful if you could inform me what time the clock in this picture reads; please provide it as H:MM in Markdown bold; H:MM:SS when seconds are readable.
**3:22**
